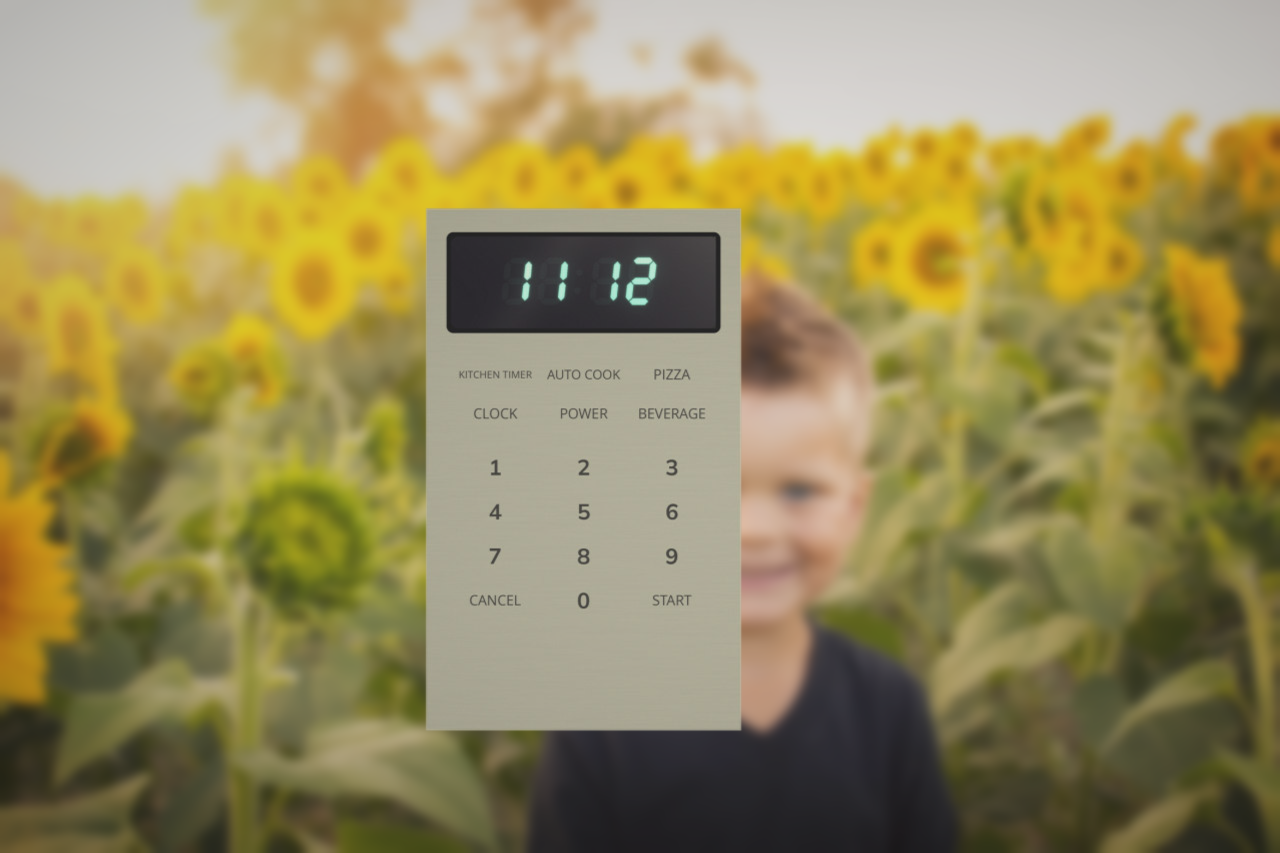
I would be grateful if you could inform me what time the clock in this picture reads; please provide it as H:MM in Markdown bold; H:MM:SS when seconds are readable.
**11:12**
